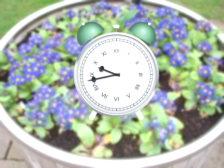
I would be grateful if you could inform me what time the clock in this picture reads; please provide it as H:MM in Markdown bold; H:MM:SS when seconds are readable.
**9:43**
